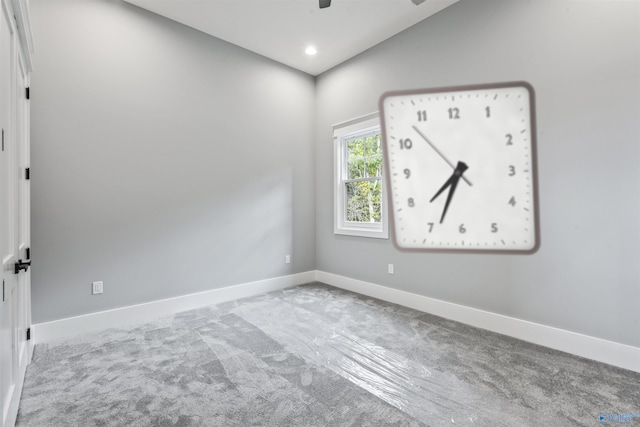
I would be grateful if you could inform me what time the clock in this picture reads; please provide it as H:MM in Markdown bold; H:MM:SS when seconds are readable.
**7:33:53**
